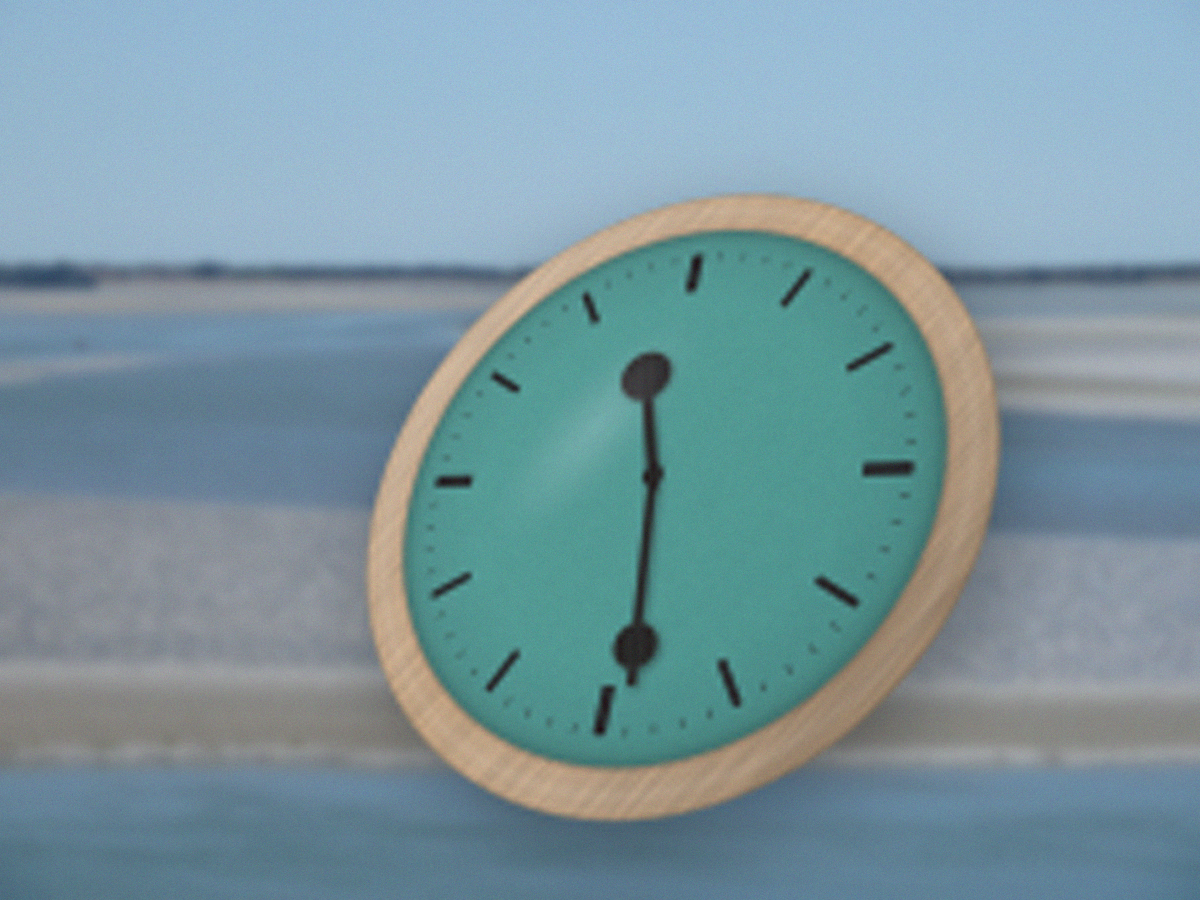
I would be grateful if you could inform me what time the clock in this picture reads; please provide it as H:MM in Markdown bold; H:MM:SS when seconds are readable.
**11:29**
